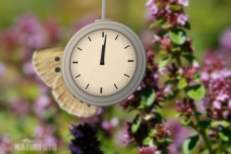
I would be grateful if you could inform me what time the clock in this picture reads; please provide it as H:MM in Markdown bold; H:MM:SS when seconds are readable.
**12:01**
